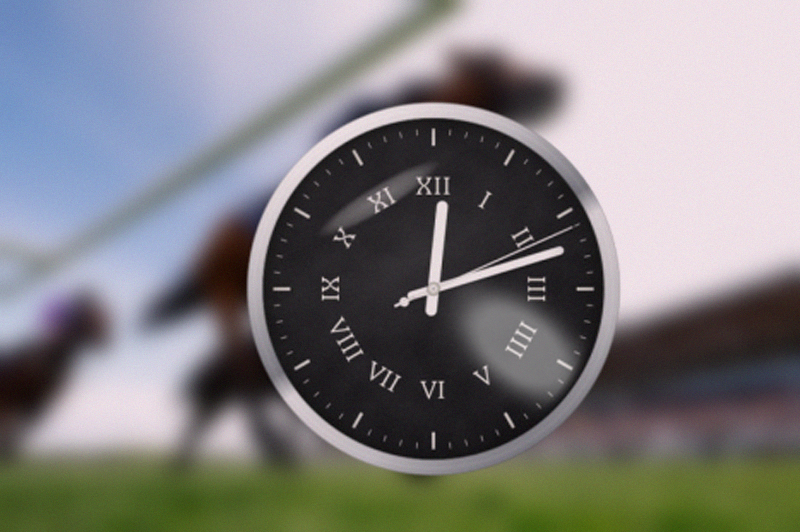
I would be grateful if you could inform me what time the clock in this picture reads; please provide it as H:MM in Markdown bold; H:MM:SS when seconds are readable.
**12:12:11**
